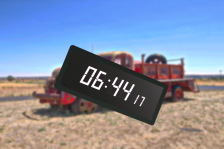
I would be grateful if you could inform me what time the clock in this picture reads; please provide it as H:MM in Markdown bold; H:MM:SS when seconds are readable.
**6:44:17**
